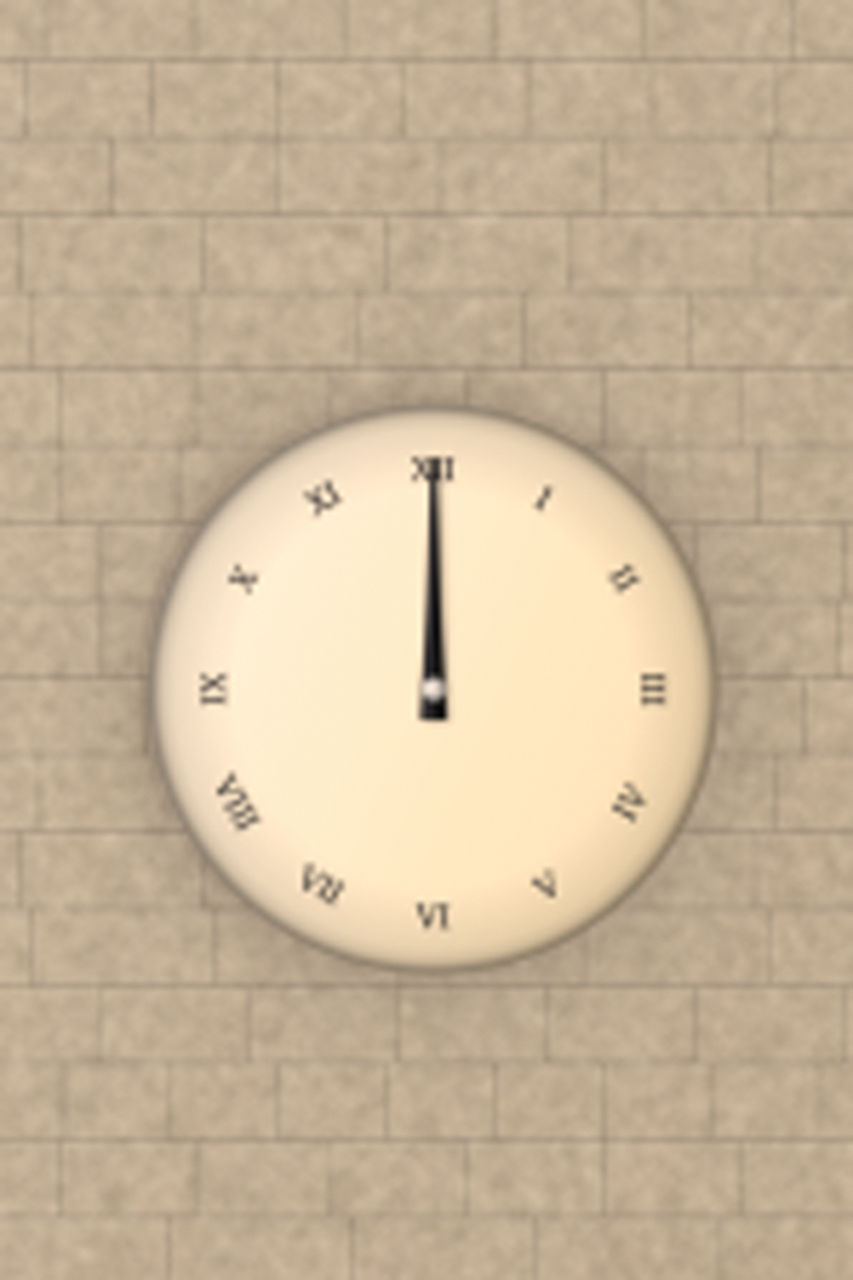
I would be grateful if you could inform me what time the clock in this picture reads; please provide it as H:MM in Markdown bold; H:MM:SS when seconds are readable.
**12:00**
